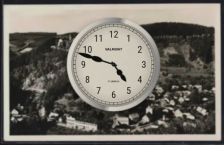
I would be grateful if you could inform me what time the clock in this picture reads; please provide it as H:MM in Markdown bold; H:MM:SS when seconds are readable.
**4:48**
